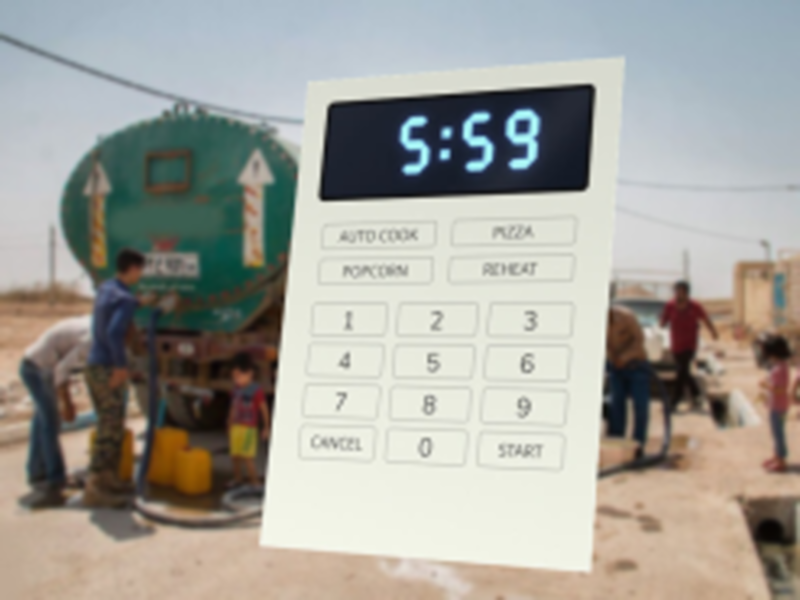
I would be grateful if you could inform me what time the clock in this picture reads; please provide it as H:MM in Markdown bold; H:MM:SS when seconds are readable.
**5:59**
